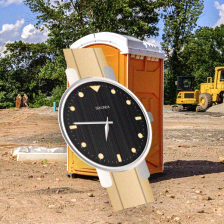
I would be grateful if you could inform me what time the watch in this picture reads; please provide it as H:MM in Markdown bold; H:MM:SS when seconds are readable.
**6:46**
